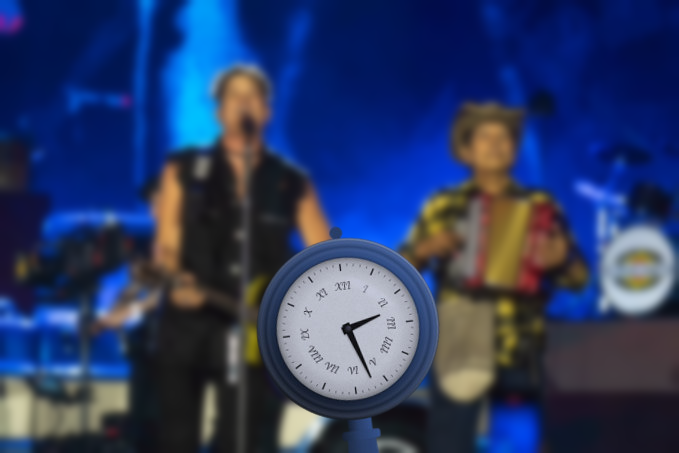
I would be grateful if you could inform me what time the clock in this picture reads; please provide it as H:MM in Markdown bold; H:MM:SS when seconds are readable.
**2:27**
